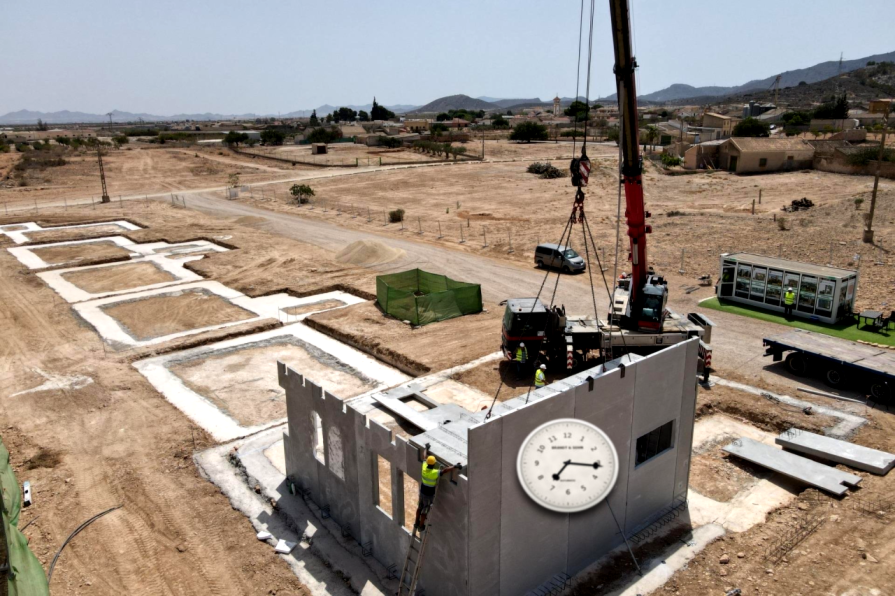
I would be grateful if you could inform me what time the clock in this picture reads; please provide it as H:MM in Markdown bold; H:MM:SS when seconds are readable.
**7:16**
